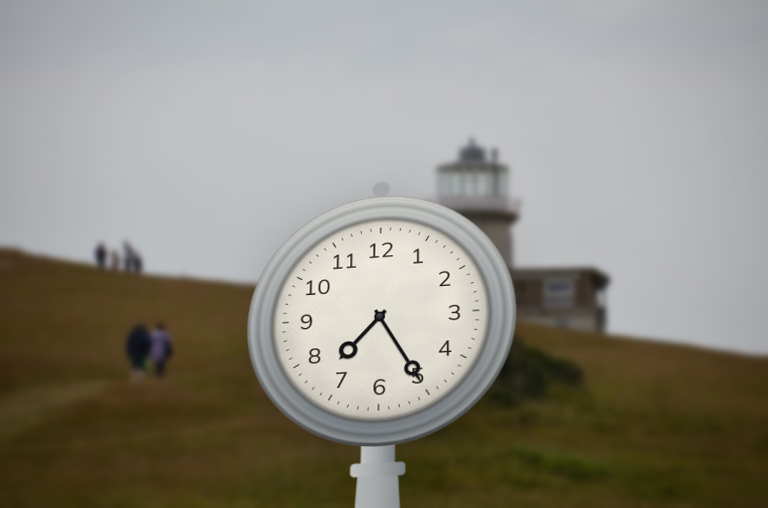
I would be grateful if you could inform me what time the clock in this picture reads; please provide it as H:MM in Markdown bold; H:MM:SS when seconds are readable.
**7:25**
